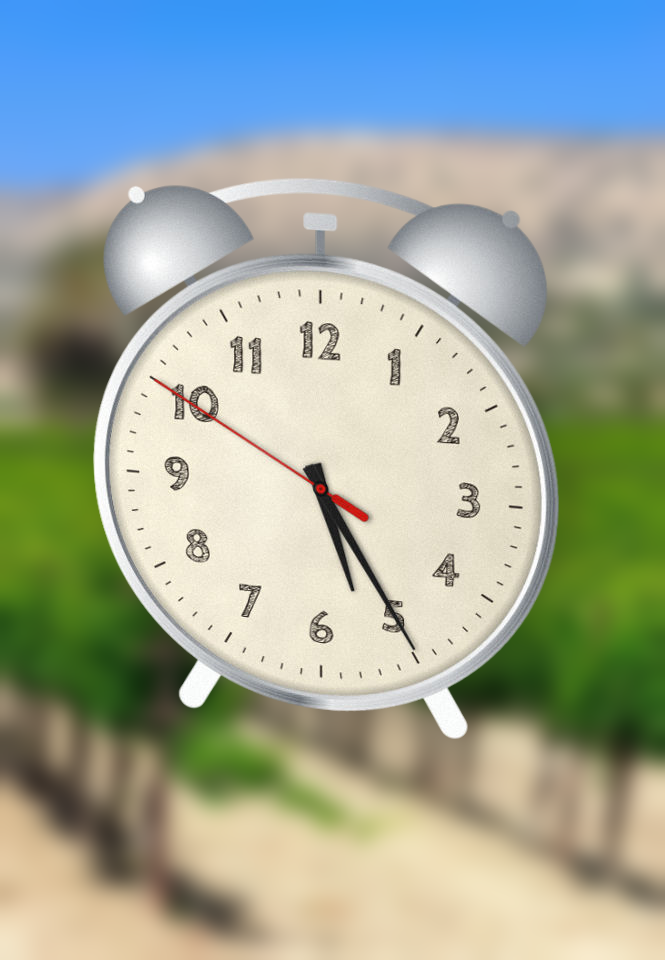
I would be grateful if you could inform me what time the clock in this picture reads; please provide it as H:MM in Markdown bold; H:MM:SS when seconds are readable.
**5:24:50**
